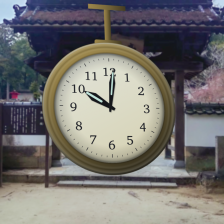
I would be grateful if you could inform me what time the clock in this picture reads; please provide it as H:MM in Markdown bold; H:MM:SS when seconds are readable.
**10:01**
